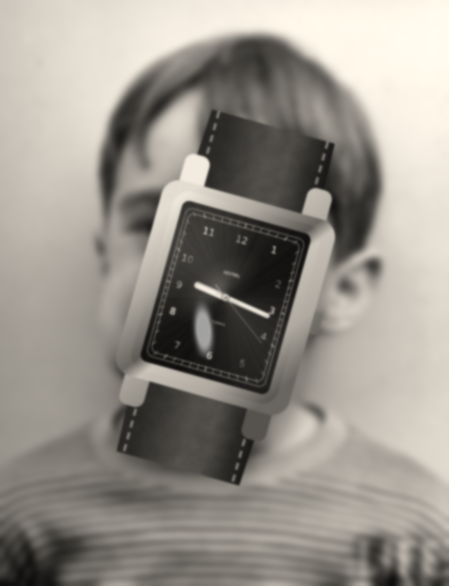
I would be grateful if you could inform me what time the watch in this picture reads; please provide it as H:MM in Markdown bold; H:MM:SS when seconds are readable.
**9:16:21**
